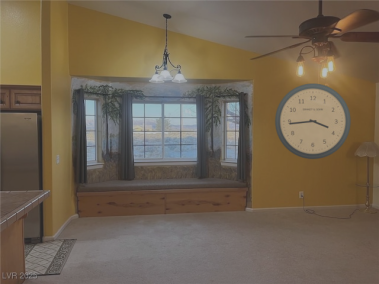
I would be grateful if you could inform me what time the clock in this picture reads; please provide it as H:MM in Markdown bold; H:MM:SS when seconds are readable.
**3:44**
